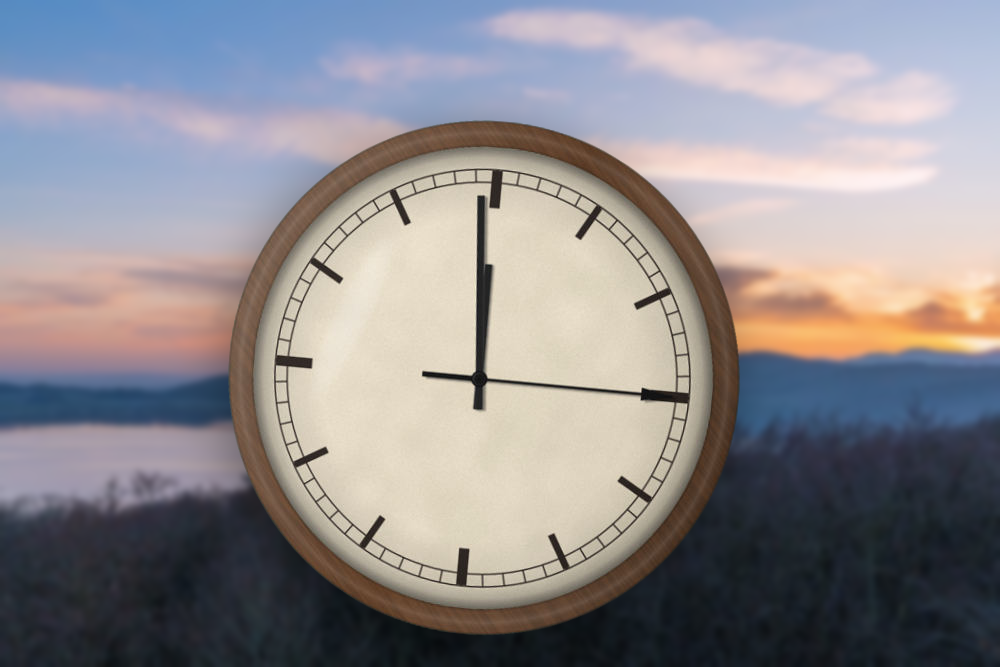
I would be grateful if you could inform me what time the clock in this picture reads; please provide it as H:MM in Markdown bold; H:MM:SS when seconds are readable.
**11:59:15**
